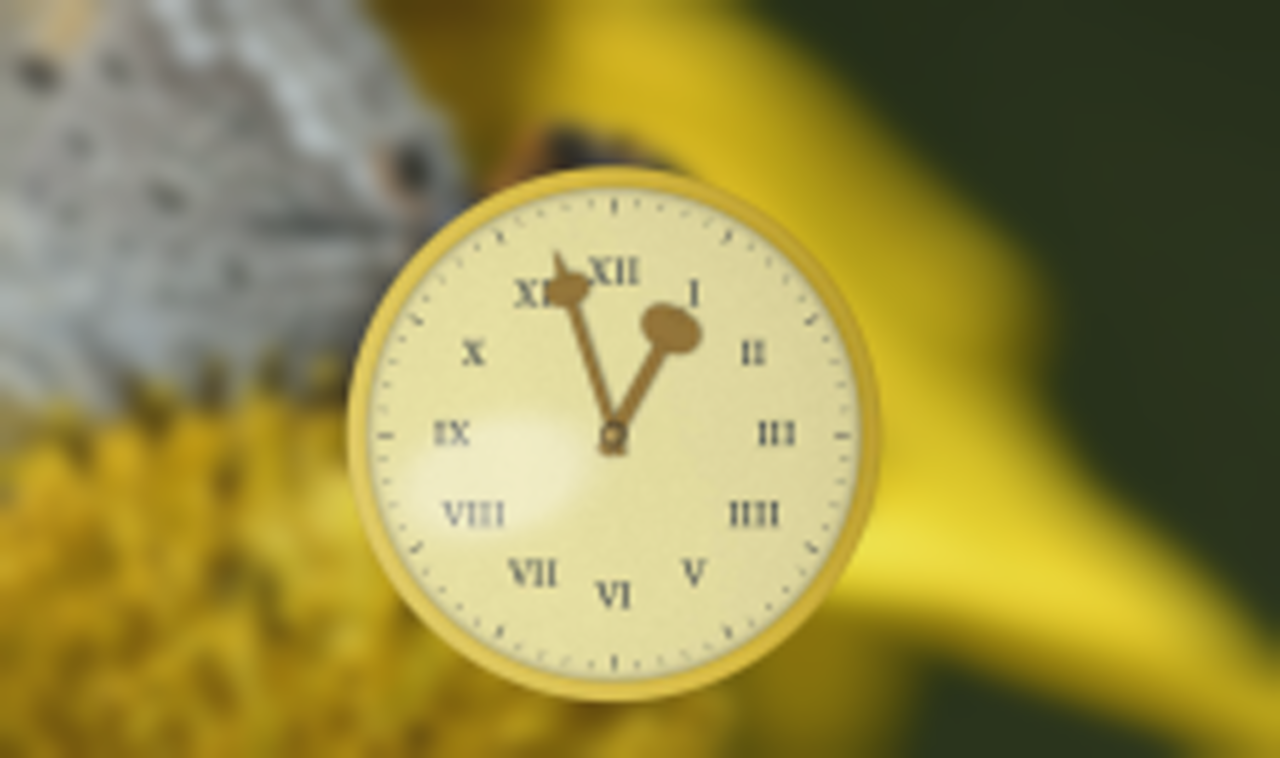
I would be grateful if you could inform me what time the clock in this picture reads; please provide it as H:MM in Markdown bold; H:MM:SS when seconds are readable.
**12:57**
